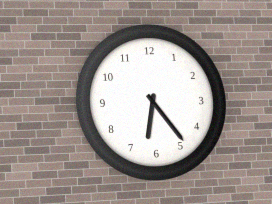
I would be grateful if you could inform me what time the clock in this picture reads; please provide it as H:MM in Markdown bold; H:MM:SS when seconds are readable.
**6:24**
